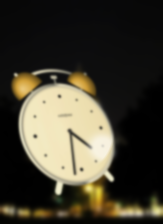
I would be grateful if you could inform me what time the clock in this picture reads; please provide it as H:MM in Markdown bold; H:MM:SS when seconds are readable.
**4:32**
